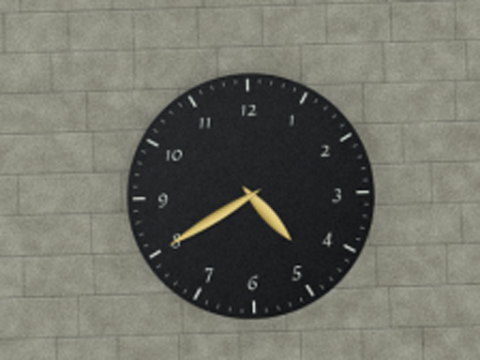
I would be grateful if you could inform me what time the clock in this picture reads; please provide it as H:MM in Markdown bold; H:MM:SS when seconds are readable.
**4:40**
